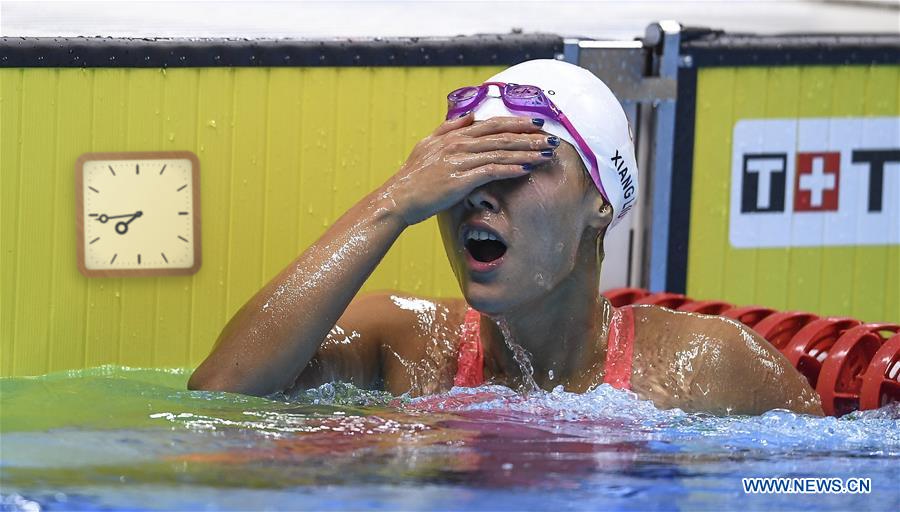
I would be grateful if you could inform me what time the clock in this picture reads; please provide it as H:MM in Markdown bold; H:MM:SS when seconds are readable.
**7:44**
